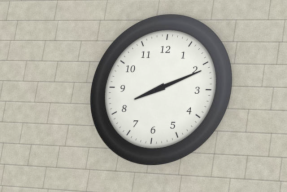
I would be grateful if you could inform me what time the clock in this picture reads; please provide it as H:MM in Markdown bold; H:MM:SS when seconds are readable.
**8:11**
